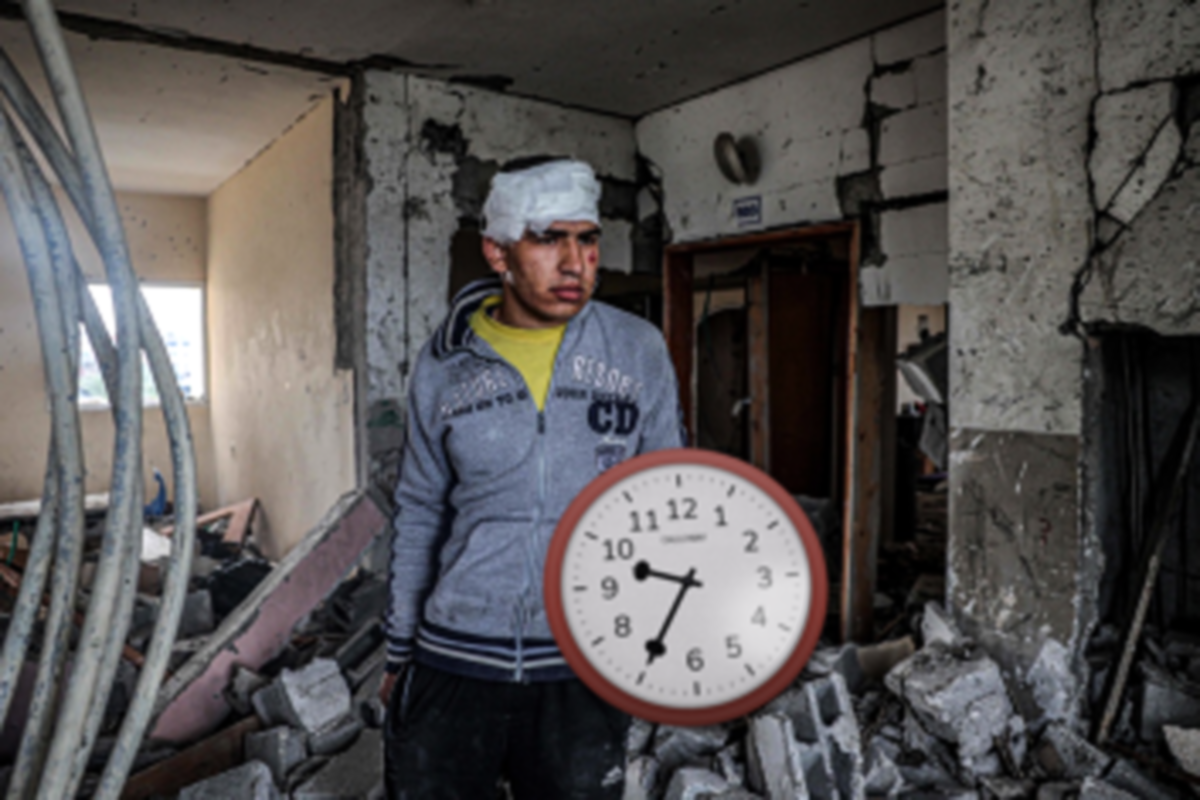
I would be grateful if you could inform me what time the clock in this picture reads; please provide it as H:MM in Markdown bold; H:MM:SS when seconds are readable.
**9:35**
